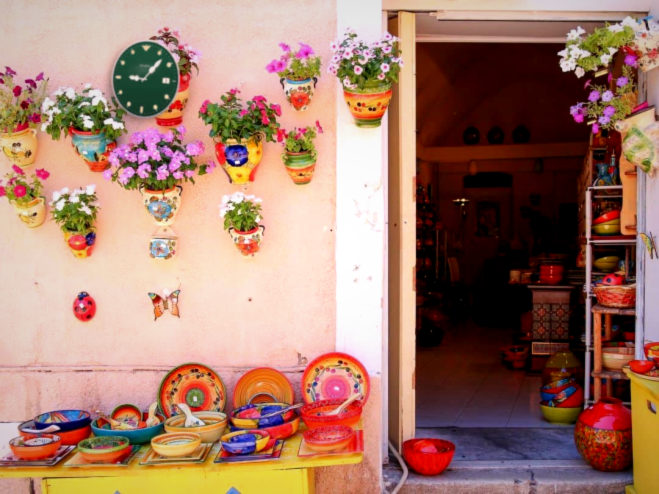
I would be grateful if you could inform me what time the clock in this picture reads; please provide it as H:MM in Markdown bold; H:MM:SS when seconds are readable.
**9:07**
